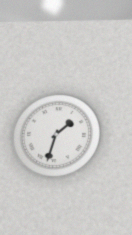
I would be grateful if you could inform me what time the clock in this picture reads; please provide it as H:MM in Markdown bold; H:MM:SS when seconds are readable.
**1:32**
